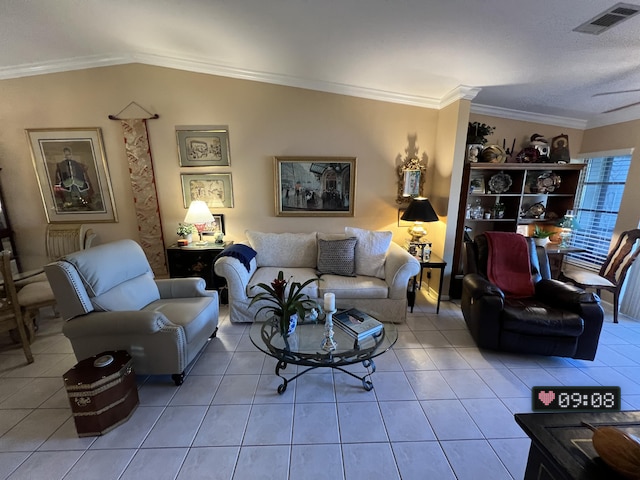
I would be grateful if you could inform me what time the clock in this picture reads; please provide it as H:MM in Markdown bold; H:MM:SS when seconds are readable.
**9:08**
